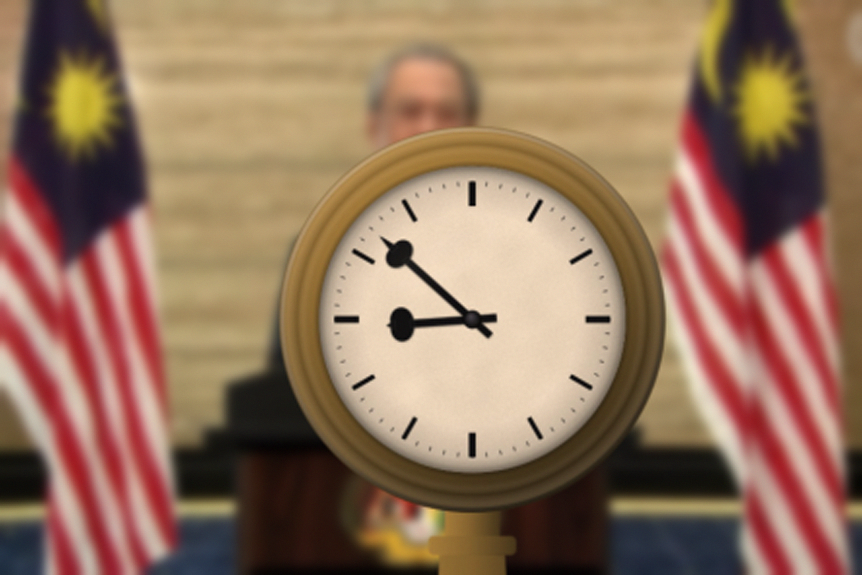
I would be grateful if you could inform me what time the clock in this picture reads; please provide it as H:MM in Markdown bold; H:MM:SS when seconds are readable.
**8:52**
